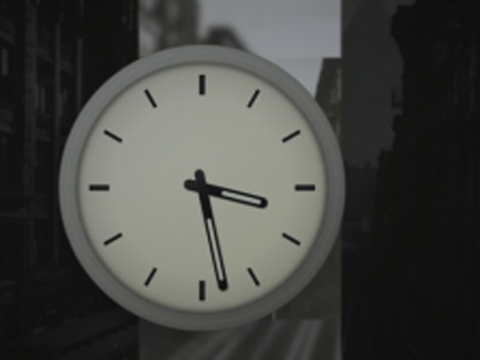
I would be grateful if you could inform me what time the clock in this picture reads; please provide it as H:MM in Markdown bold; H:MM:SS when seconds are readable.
**3:28**
